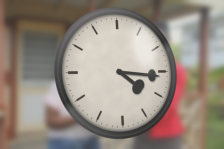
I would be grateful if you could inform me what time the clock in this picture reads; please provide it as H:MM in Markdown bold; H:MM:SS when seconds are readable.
**4:16**
